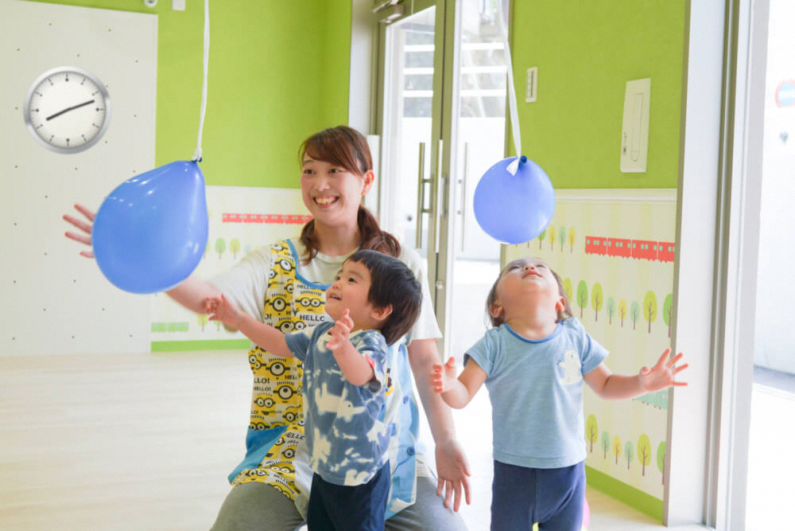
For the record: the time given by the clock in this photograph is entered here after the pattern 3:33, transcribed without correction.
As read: 8:12
